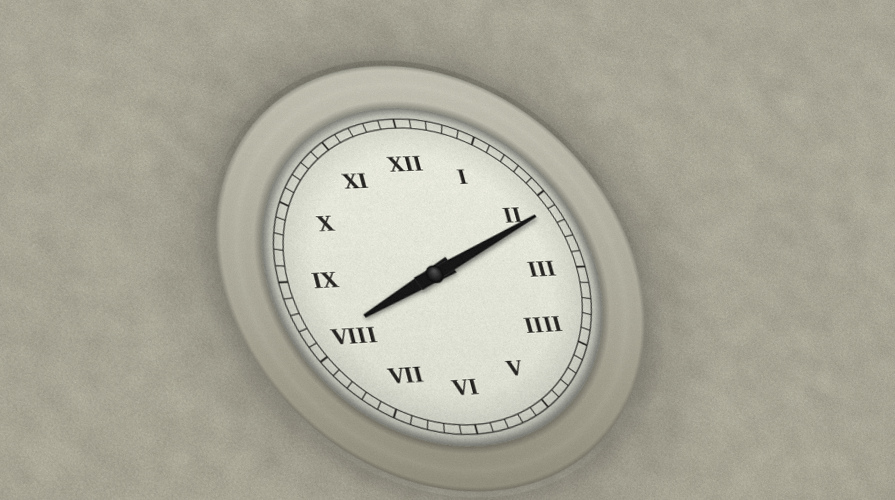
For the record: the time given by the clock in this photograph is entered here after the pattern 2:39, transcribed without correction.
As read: 8:11
